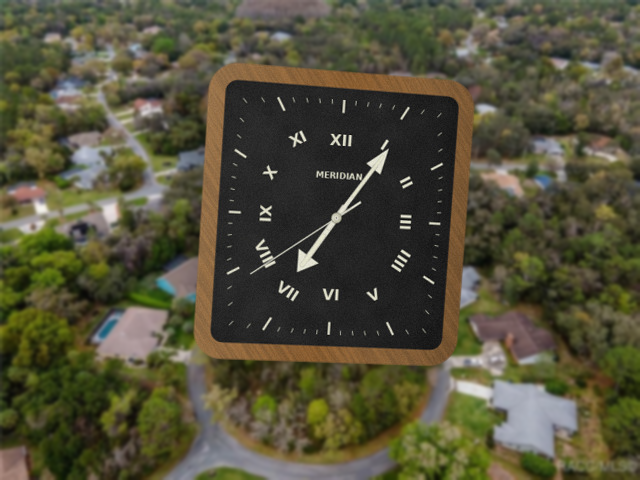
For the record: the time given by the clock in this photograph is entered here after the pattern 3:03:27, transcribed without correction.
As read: 7:05:39
